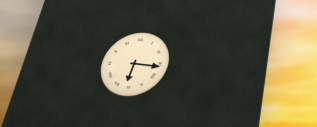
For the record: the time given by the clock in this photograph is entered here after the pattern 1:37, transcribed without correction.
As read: 6:16
